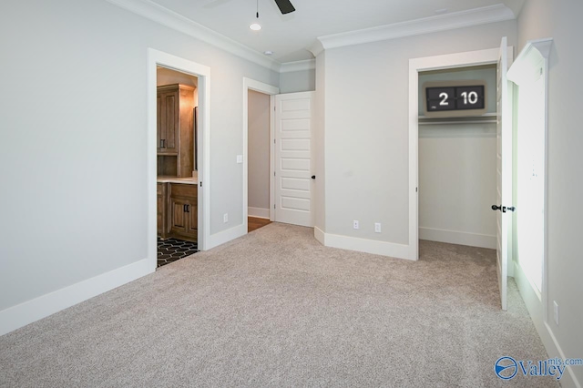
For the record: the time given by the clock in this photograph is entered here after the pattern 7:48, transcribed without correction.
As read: 2:10
